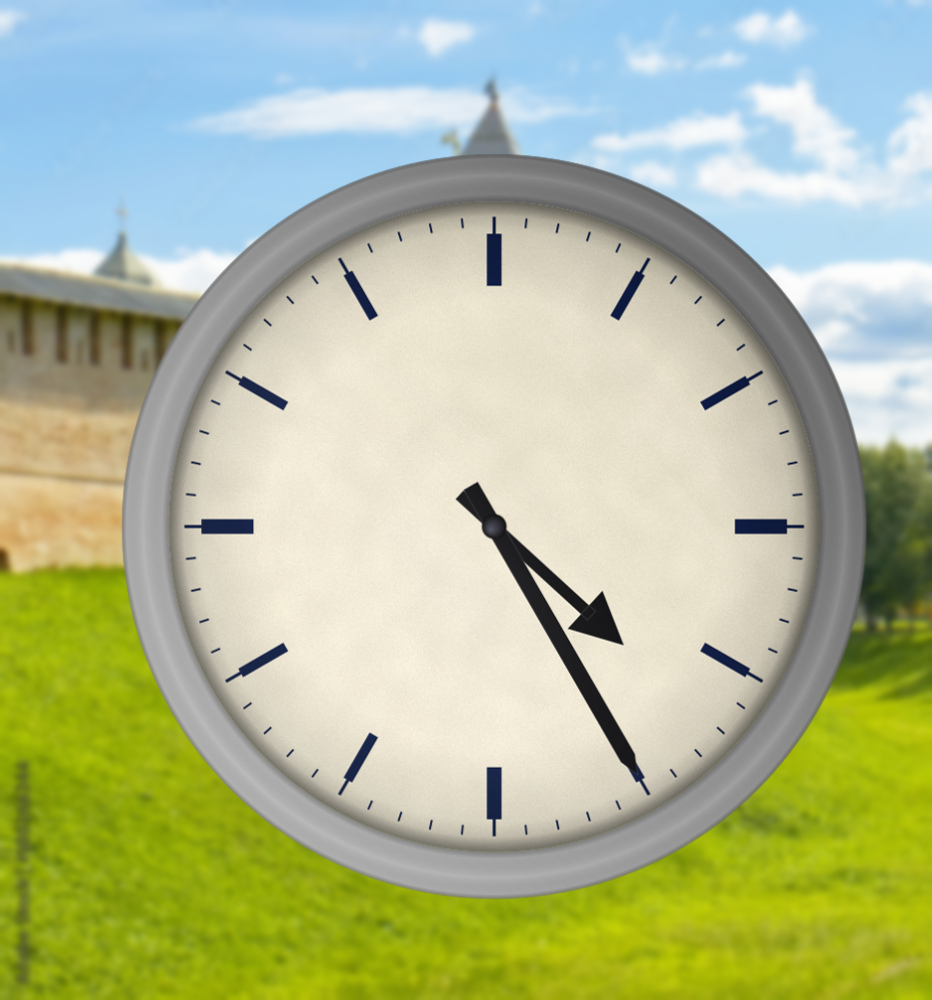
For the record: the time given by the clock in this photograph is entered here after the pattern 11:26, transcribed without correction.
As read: 4:25
